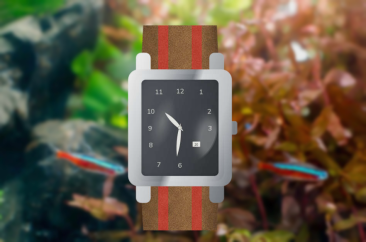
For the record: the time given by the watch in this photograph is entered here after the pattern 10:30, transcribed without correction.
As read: 10:31
